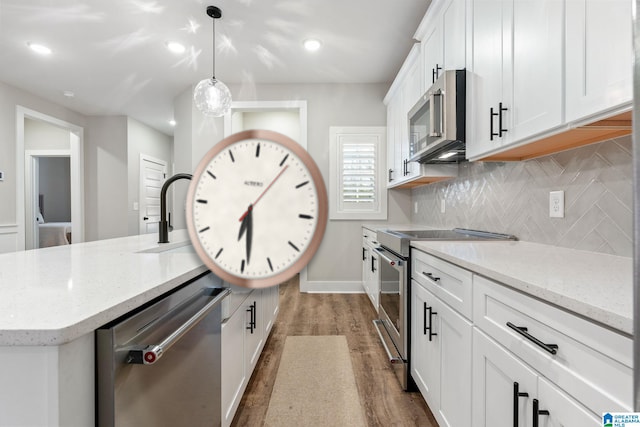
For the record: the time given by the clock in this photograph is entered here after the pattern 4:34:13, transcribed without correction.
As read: 6:29:06
